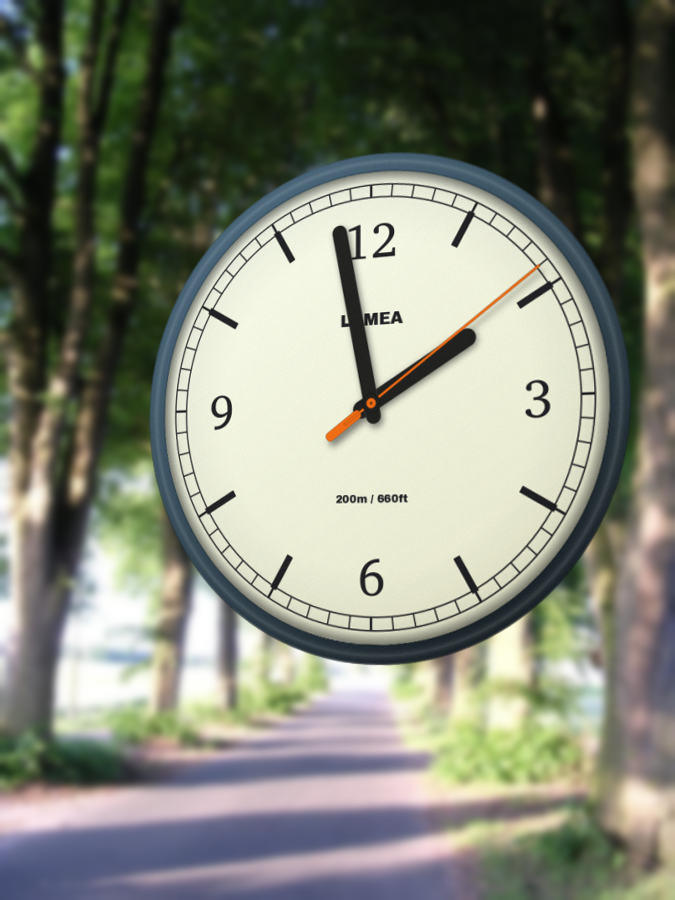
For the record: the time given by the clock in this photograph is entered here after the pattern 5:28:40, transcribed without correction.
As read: 1:58:09
